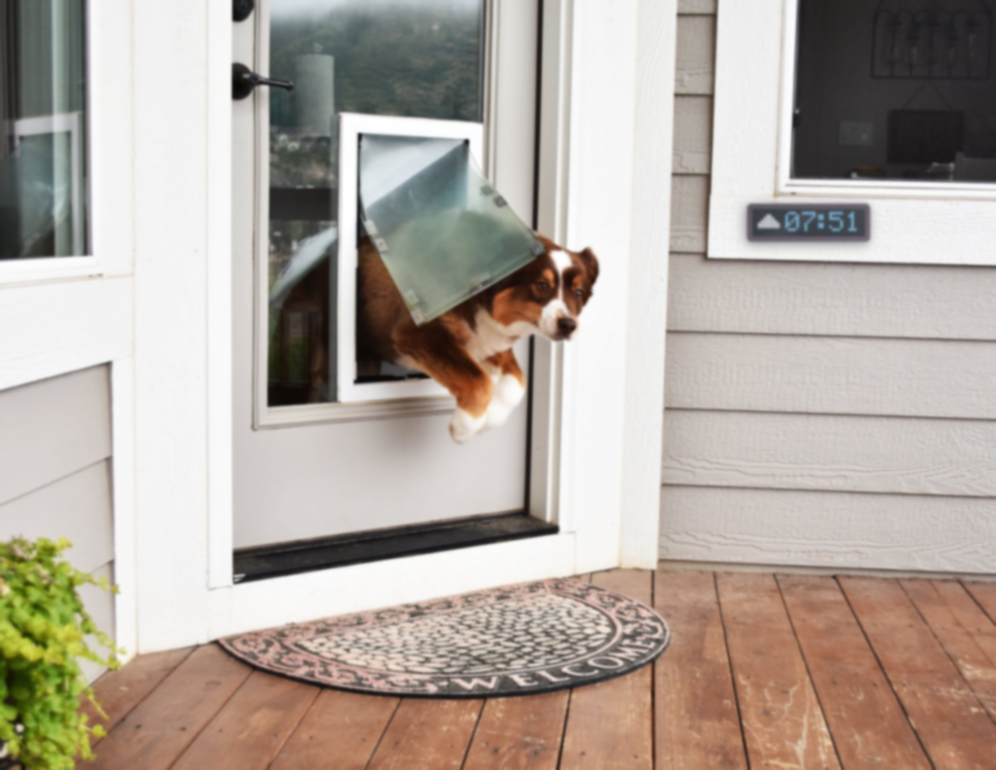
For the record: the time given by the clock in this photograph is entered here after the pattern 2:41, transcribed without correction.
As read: 7:51
